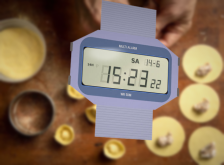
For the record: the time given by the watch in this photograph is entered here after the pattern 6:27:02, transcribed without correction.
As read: 15:23:22
